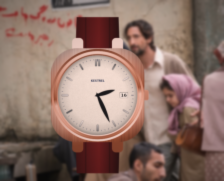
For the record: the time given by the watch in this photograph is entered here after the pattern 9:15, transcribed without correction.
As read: 2:26
